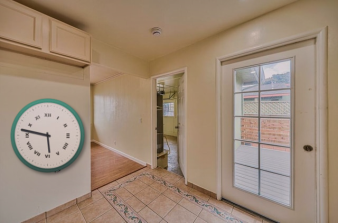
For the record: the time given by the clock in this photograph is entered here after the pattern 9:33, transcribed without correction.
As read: 5:47
